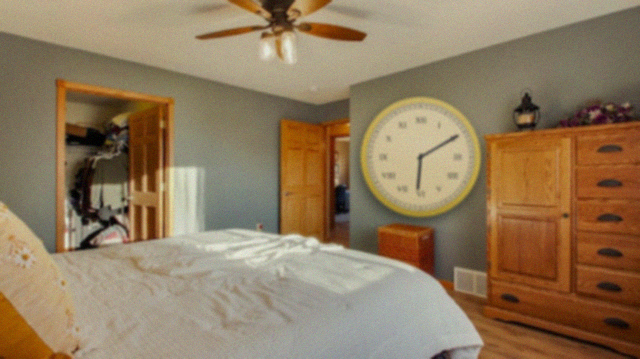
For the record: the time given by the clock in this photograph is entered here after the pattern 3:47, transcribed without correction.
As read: 6:10
